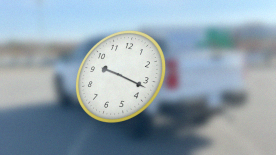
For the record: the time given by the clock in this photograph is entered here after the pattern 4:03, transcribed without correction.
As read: 9:17
